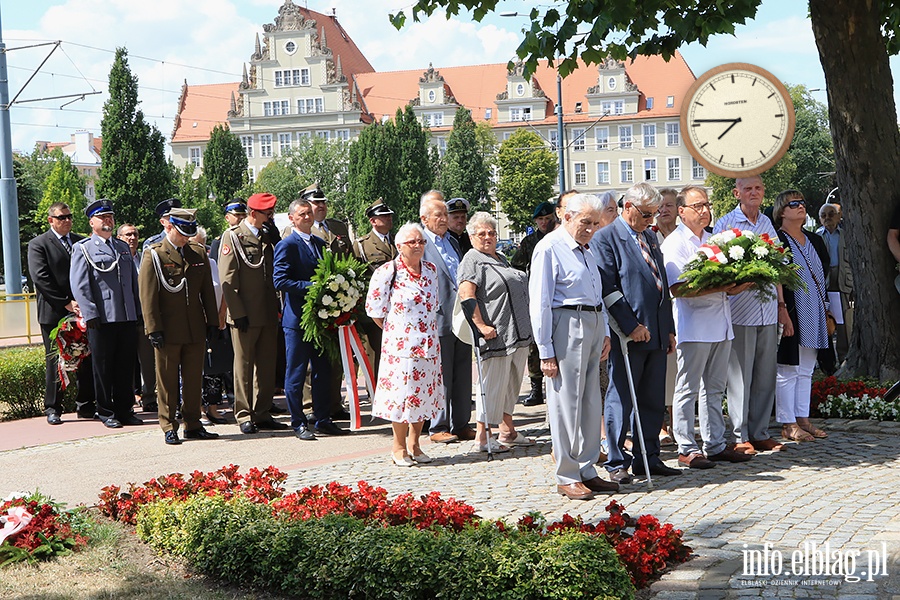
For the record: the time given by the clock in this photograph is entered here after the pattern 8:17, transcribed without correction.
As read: 7:46
